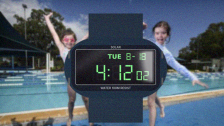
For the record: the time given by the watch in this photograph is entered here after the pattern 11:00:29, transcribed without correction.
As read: 4:12:02
